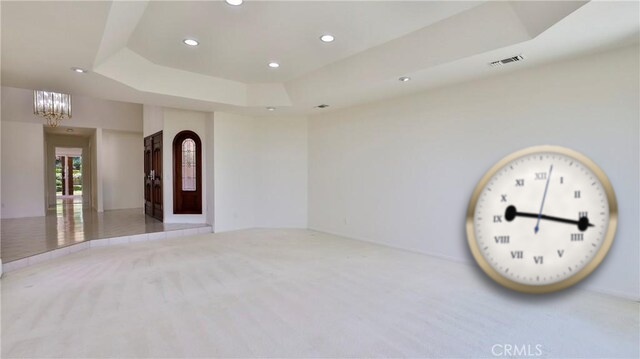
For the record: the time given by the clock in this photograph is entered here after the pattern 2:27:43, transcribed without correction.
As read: 9:17:02
